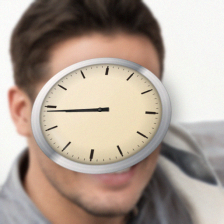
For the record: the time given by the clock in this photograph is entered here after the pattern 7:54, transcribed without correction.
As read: 8:44
